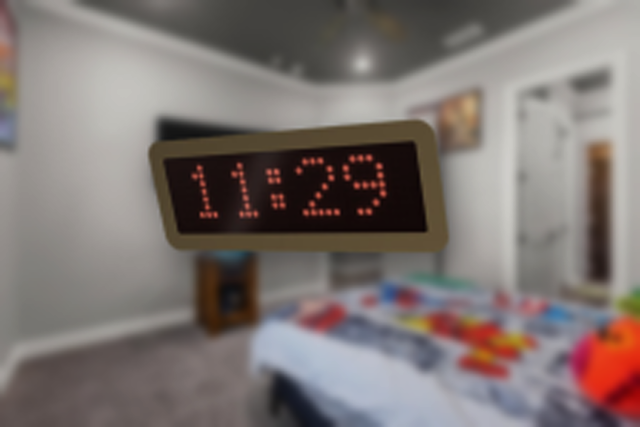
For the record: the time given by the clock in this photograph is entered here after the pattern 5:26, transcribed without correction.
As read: 11:29
